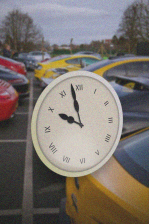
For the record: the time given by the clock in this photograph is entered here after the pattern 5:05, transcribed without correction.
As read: 9:58
